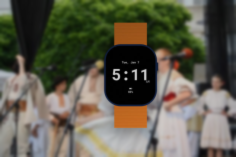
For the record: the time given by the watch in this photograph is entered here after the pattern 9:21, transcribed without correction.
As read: 5:11
